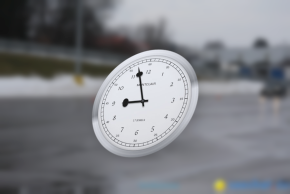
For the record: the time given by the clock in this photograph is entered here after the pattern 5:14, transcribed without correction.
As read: 8:57
